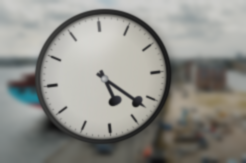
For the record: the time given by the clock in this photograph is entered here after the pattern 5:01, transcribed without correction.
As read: 5:22
